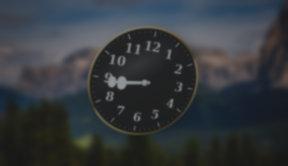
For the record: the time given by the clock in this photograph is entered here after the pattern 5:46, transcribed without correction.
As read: 8:44
